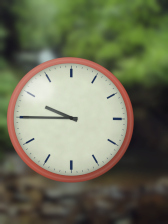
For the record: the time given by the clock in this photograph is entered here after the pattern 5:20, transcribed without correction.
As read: 9:45
